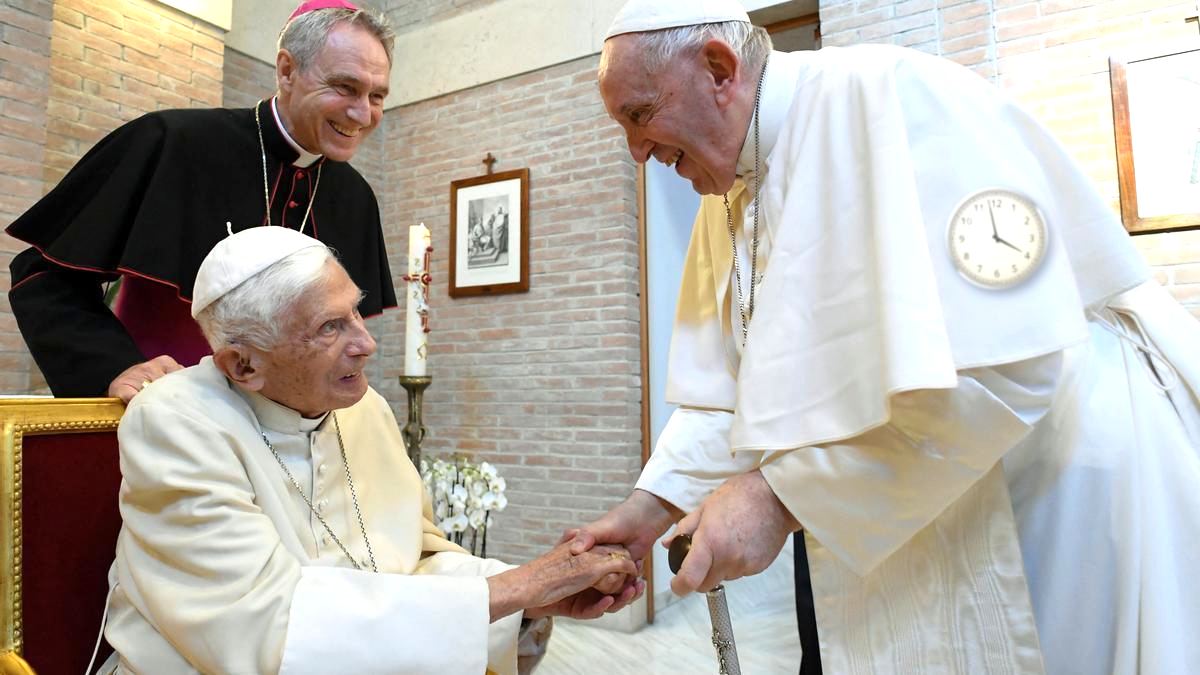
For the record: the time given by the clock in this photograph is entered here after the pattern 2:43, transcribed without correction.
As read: 3:58
